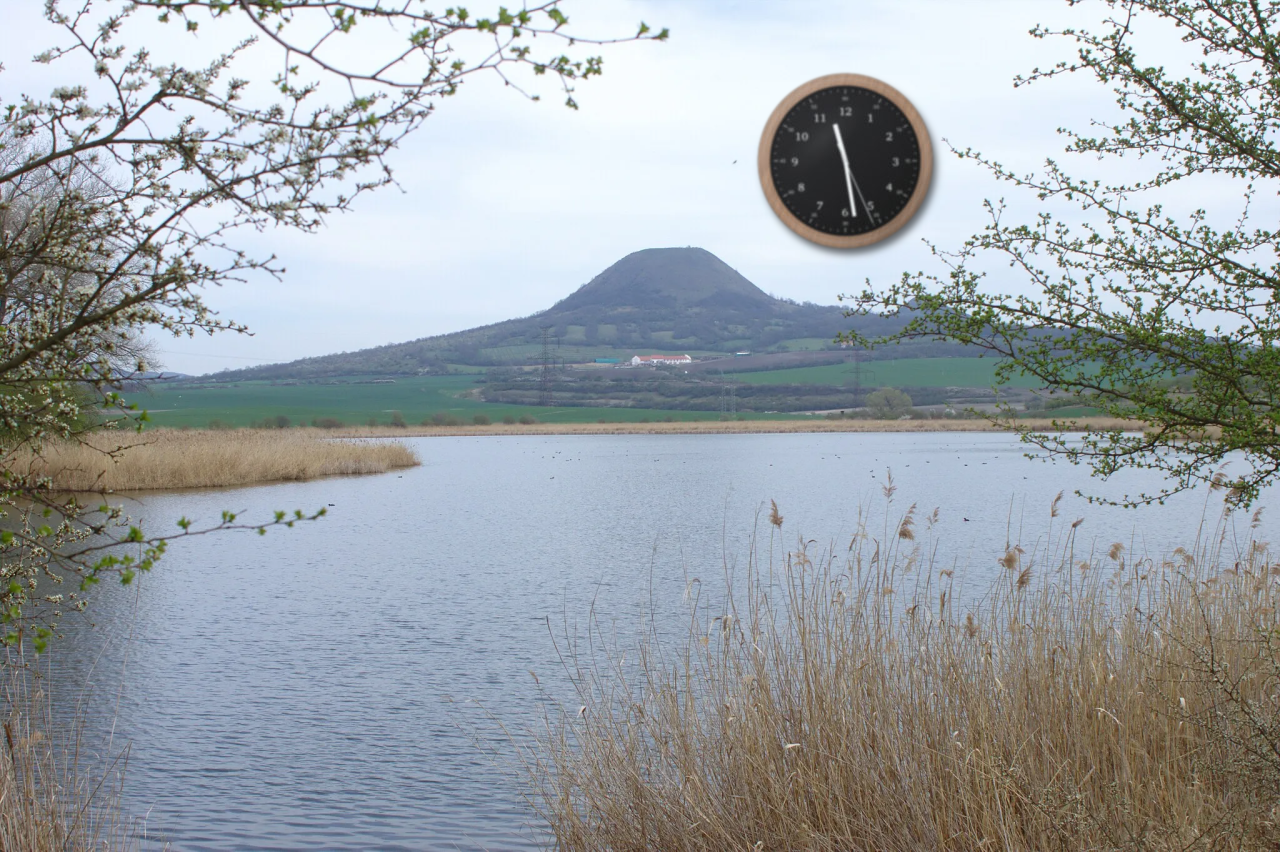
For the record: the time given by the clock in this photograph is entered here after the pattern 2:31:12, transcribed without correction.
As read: 11:28:26
